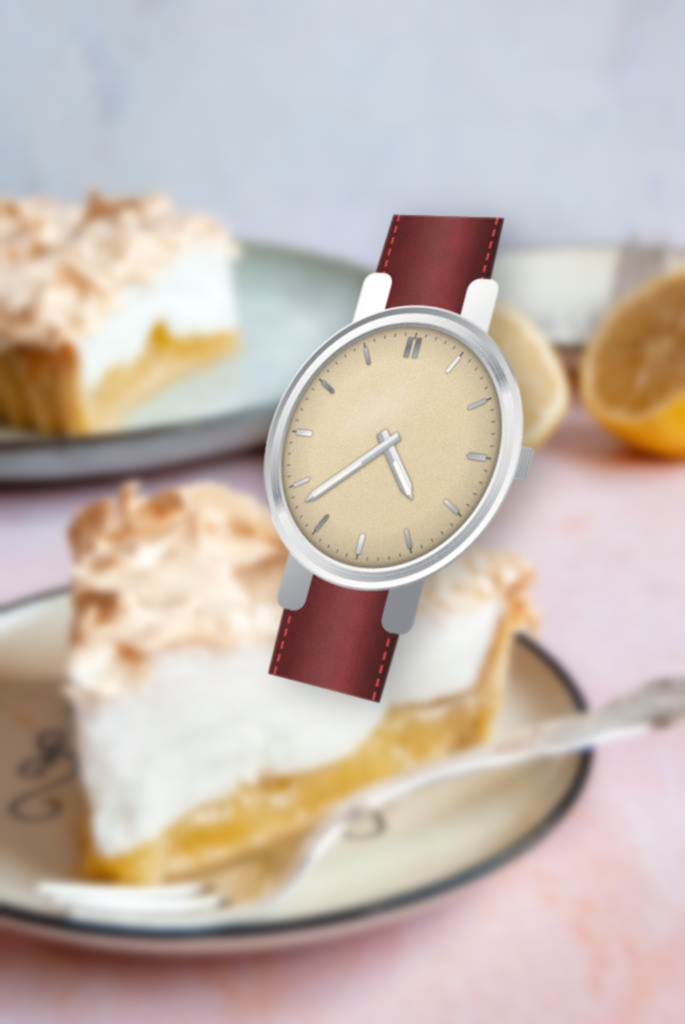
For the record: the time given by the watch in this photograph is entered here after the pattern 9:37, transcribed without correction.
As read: 4:38
